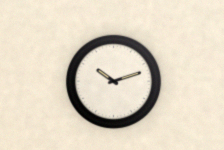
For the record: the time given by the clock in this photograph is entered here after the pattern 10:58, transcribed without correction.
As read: 10:12
